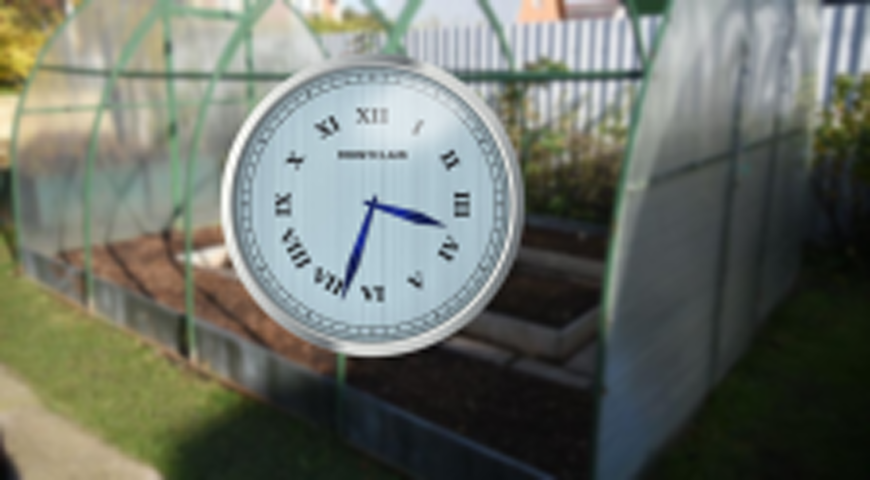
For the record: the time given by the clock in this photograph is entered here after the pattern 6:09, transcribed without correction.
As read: 3:33
